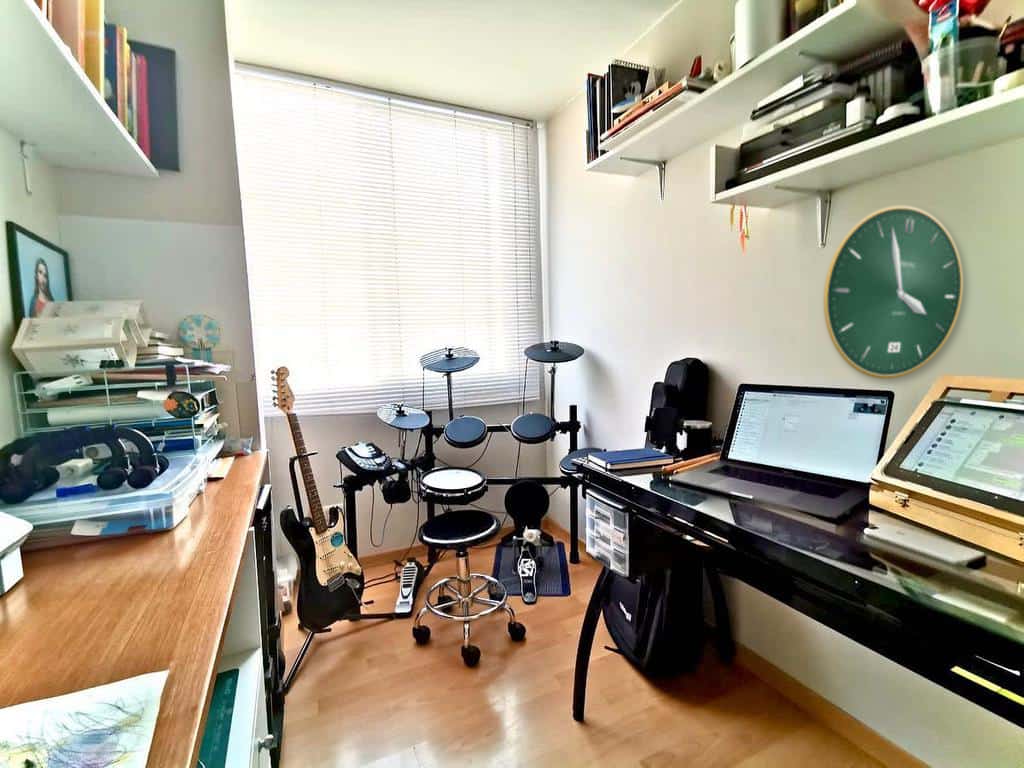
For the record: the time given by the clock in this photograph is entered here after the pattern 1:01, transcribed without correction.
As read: 3:57
